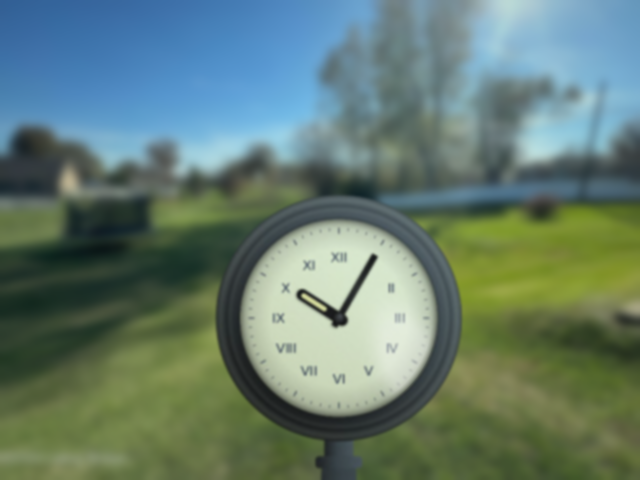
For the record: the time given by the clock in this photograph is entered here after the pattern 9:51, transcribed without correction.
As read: 10:05
